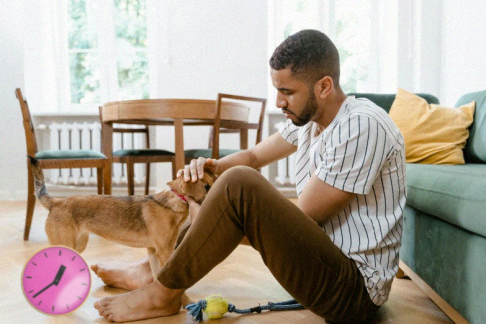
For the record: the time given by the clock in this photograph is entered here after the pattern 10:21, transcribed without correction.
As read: 12:38
